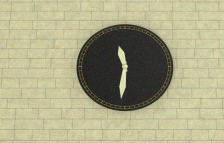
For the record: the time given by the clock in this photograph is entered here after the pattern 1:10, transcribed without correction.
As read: 11:31
